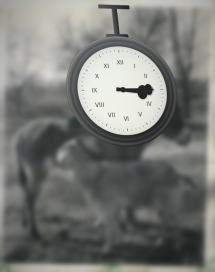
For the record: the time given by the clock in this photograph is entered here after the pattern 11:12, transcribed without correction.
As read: 3:15
